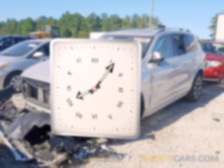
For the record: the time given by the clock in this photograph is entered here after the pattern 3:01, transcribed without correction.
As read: 8:06
